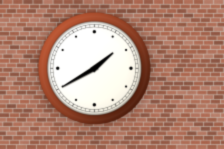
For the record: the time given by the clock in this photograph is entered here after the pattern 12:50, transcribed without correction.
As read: 1:40
